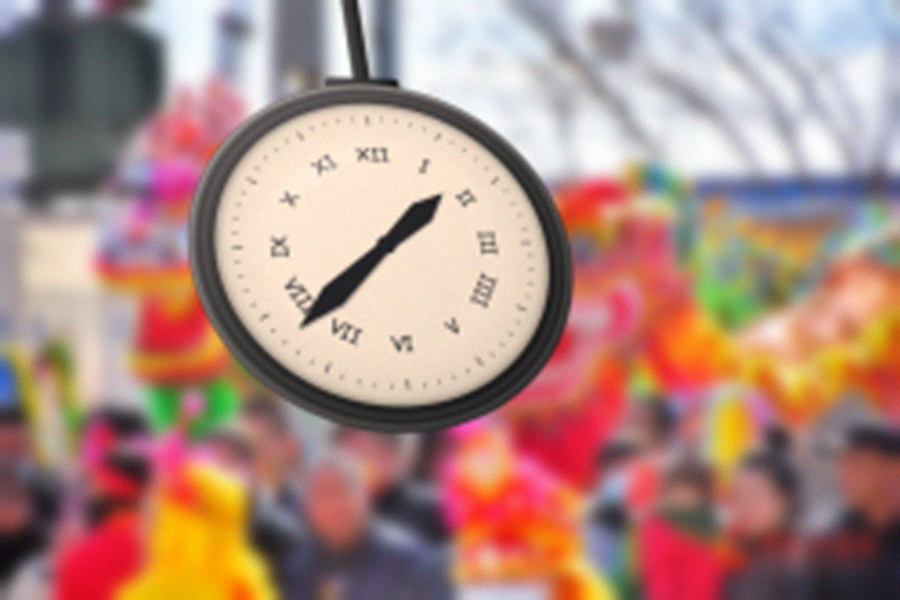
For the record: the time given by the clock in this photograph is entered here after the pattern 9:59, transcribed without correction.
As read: 1:38
